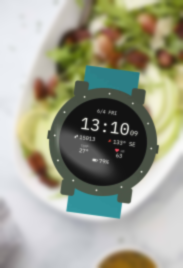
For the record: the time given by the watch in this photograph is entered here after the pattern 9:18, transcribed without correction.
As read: 13:10
